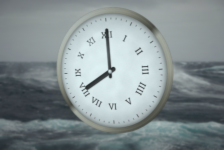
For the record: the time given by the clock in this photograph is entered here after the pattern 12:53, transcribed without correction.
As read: 8:00
